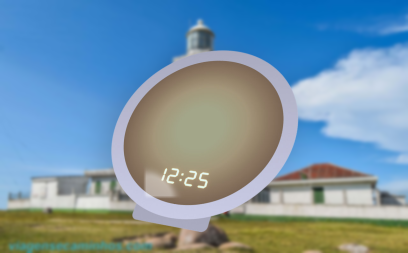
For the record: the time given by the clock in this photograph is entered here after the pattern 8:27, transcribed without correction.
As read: 12:25
